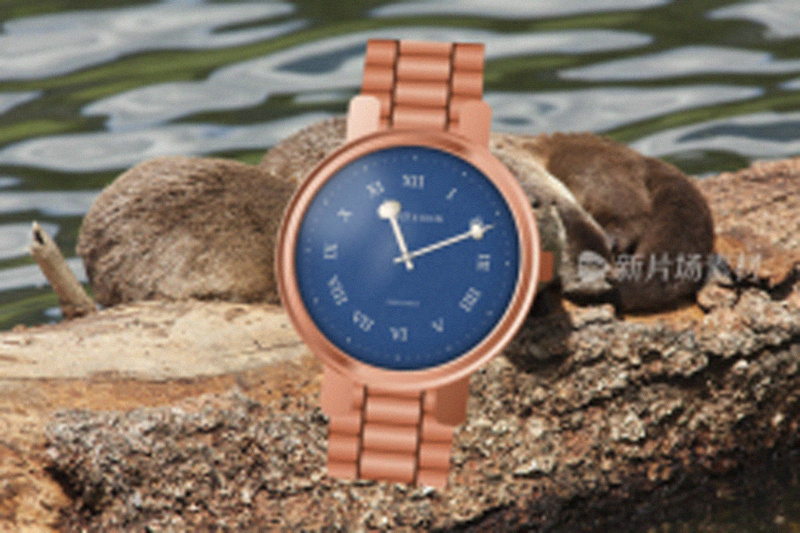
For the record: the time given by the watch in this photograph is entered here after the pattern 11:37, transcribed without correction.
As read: 11:11
